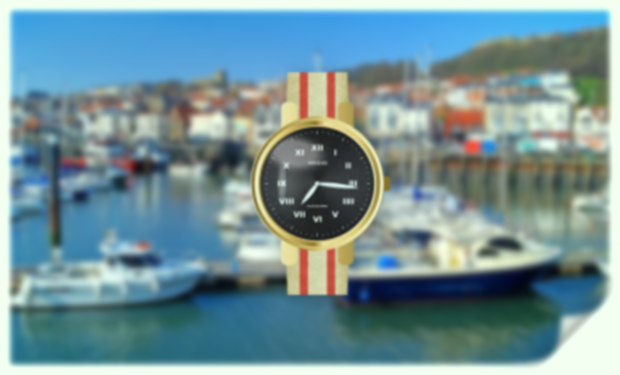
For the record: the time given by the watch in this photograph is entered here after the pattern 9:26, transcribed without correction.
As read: 7:16
